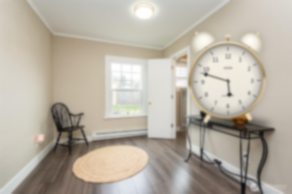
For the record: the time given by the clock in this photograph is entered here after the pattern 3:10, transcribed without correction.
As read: 5:48
